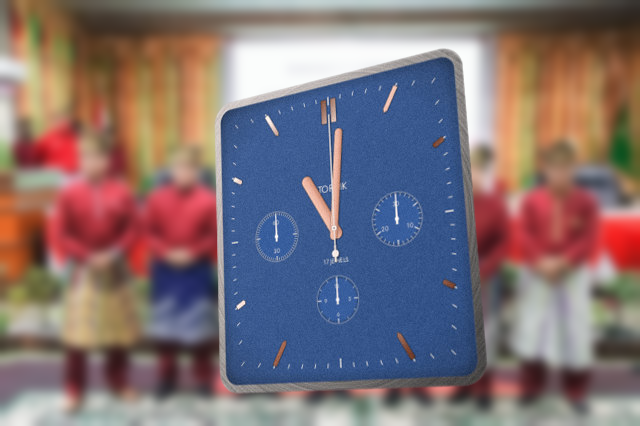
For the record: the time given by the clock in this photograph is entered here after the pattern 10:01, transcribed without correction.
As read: 11:01
